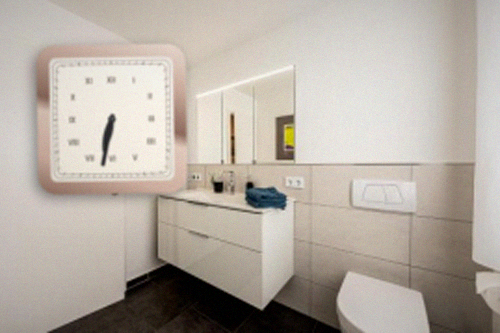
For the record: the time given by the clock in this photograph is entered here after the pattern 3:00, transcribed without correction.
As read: 6:32
